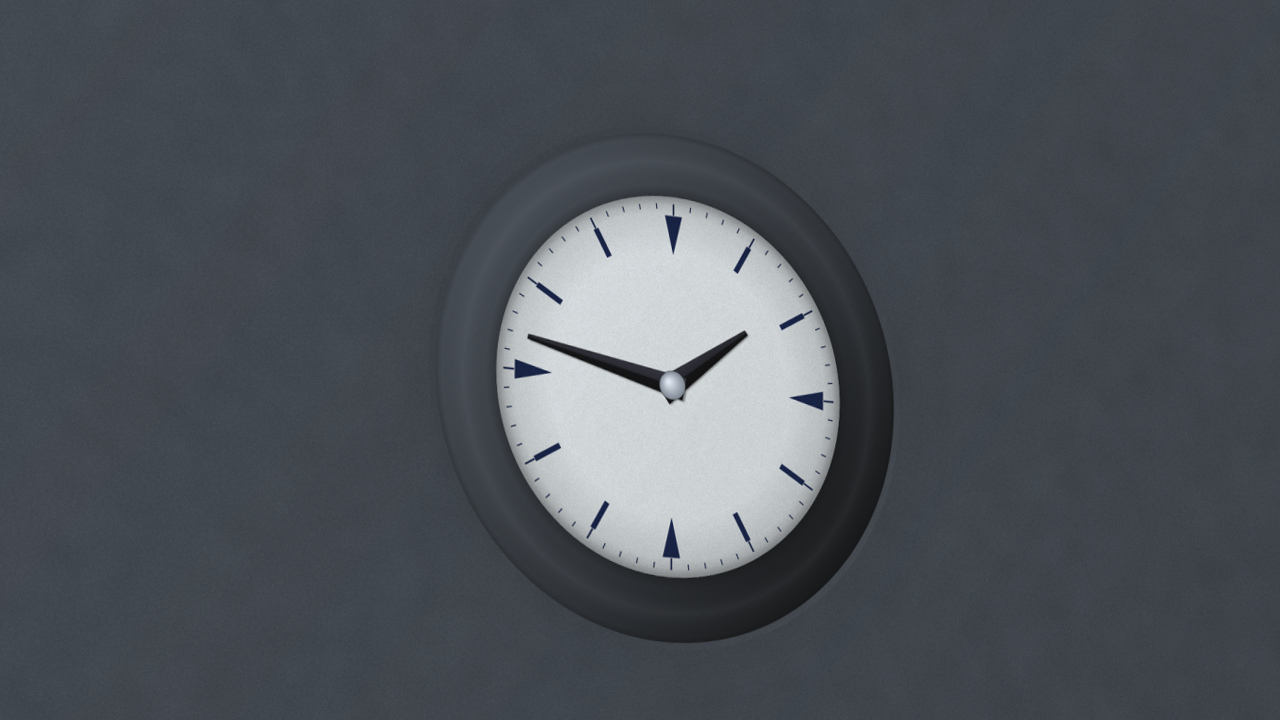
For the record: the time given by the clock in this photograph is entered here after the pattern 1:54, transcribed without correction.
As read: 1:47
